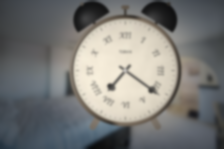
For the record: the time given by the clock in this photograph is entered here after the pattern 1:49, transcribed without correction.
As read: 7:21
